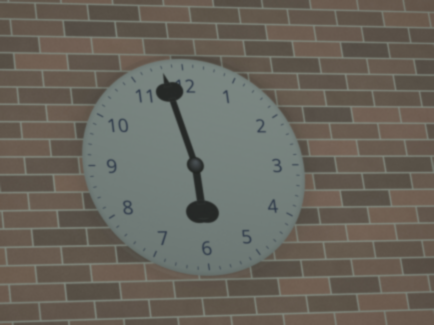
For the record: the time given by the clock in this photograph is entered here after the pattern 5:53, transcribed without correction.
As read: 5:58
